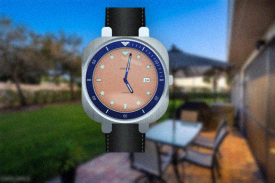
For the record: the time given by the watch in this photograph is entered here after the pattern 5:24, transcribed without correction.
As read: 5:02
